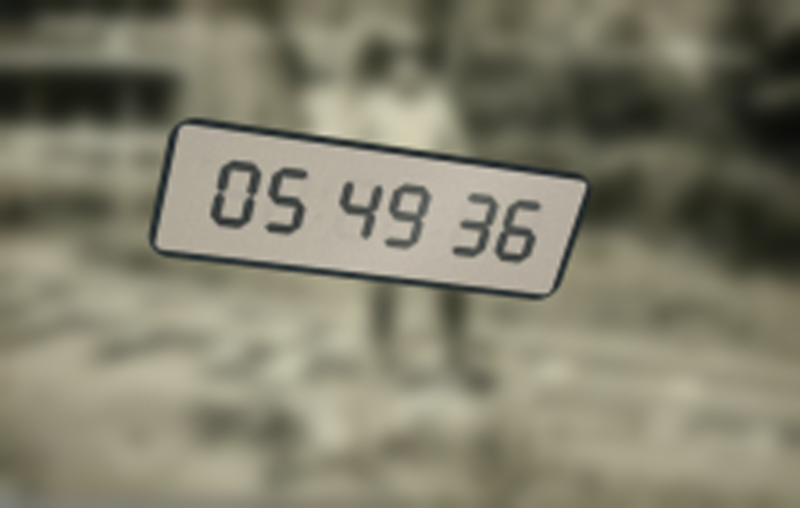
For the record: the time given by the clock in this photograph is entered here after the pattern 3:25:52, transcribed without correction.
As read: 5:49:36
